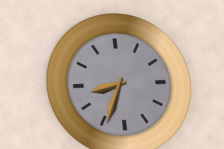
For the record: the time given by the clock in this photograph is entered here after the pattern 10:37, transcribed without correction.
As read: 8:34
